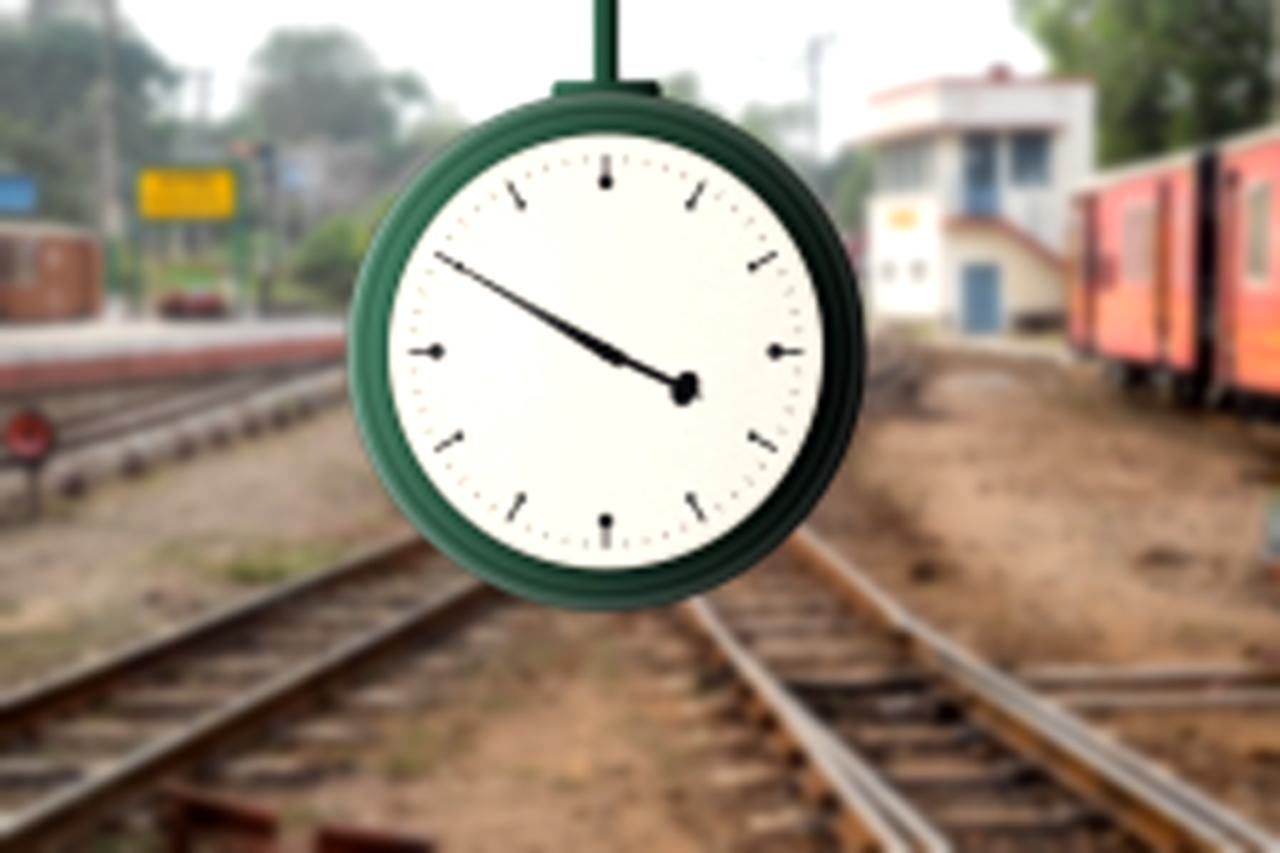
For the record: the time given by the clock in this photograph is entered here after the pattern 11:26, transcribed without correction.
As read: 3:50
